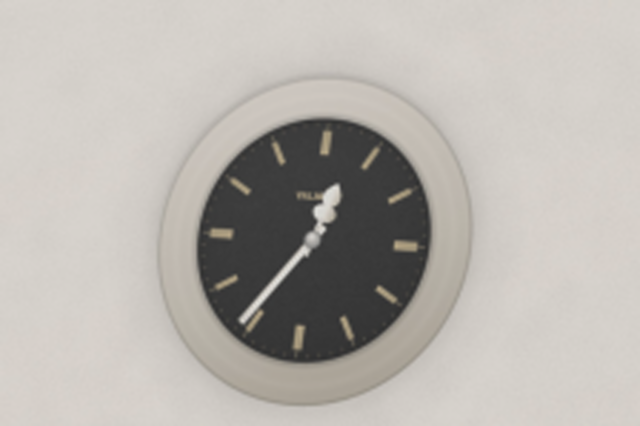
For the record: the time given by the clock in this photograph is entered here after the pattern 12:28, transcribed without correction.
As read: 12:36
